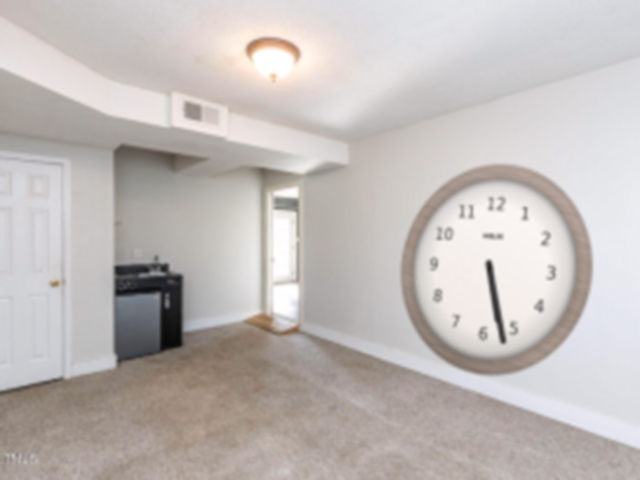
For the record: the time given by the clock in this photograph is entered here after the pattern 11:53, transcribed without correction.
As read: 5:27
